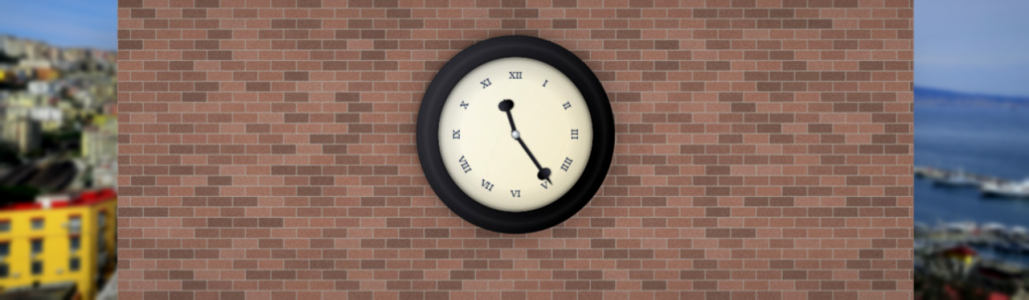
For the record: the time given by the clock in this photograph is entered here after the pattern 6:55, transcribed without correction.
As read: 11:24
